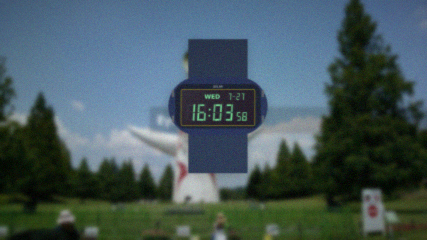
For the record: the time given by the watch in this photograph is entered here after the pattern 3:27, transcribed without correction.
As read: 16:03
